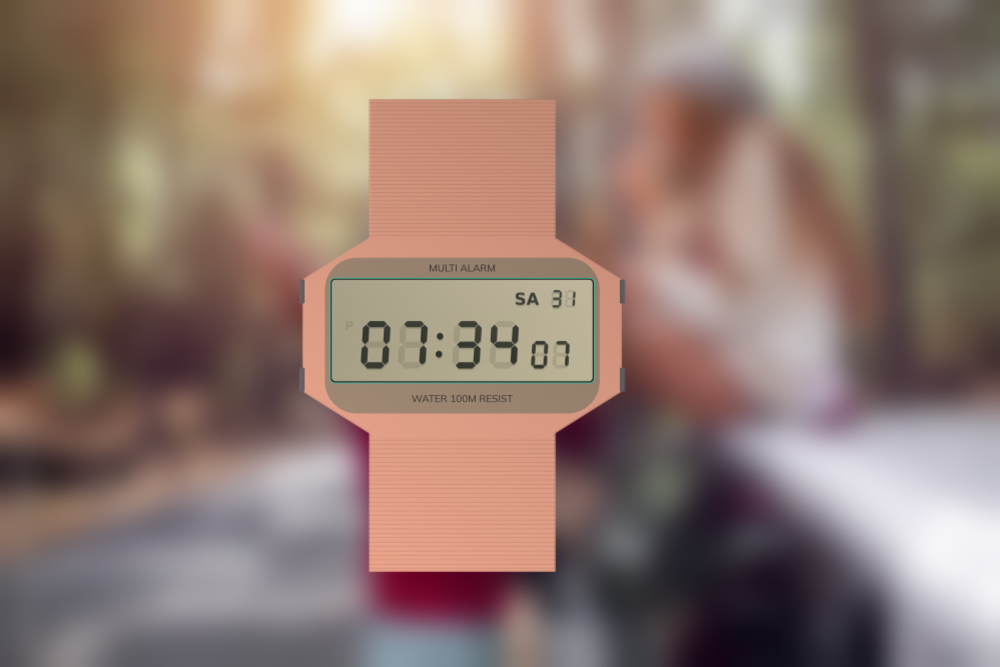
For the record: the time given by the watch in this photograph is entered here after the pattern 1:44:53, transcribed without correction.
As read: 7:34:07
